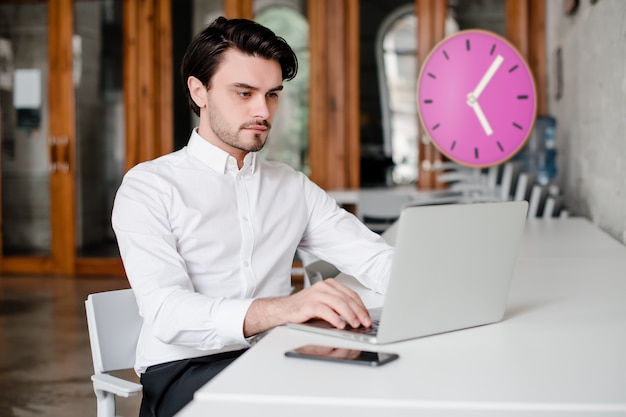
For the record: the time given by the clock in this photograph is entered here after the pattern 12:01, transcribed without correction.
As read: 5:07
